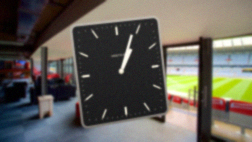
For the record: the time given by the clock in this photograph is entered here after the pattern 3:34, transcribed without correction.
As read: 1:04
